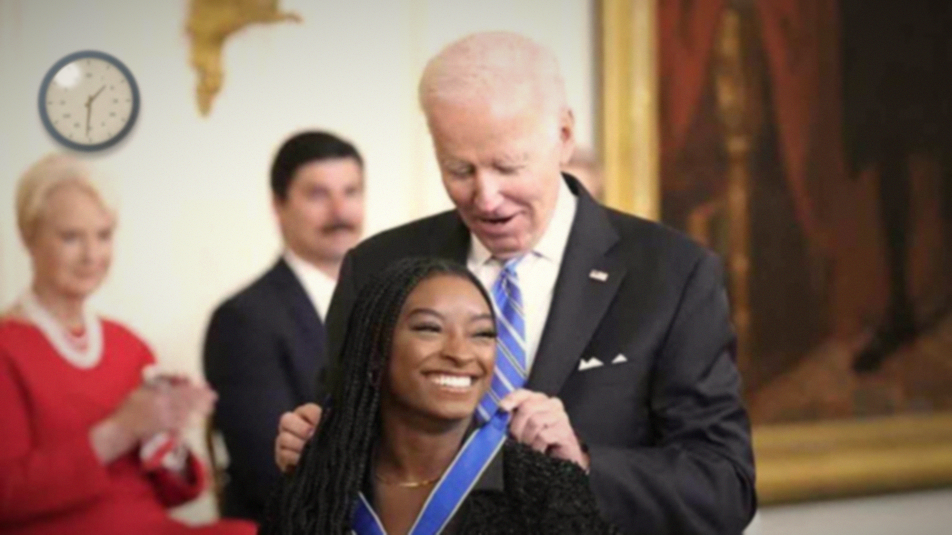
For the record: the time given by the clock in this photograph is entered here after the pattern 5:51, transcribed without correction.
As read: 1:31
